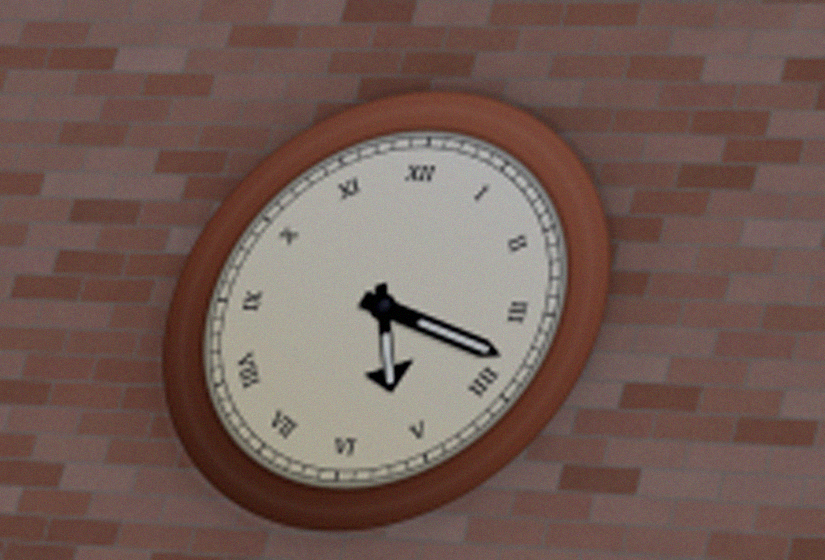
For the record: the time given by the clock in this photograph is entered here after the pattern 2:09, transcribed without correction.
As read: 5:18
